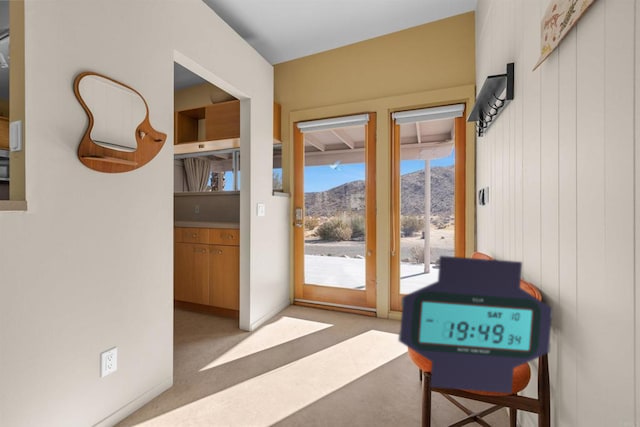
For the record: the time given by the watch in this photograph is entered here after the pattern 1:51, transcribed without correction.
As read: 19:49
